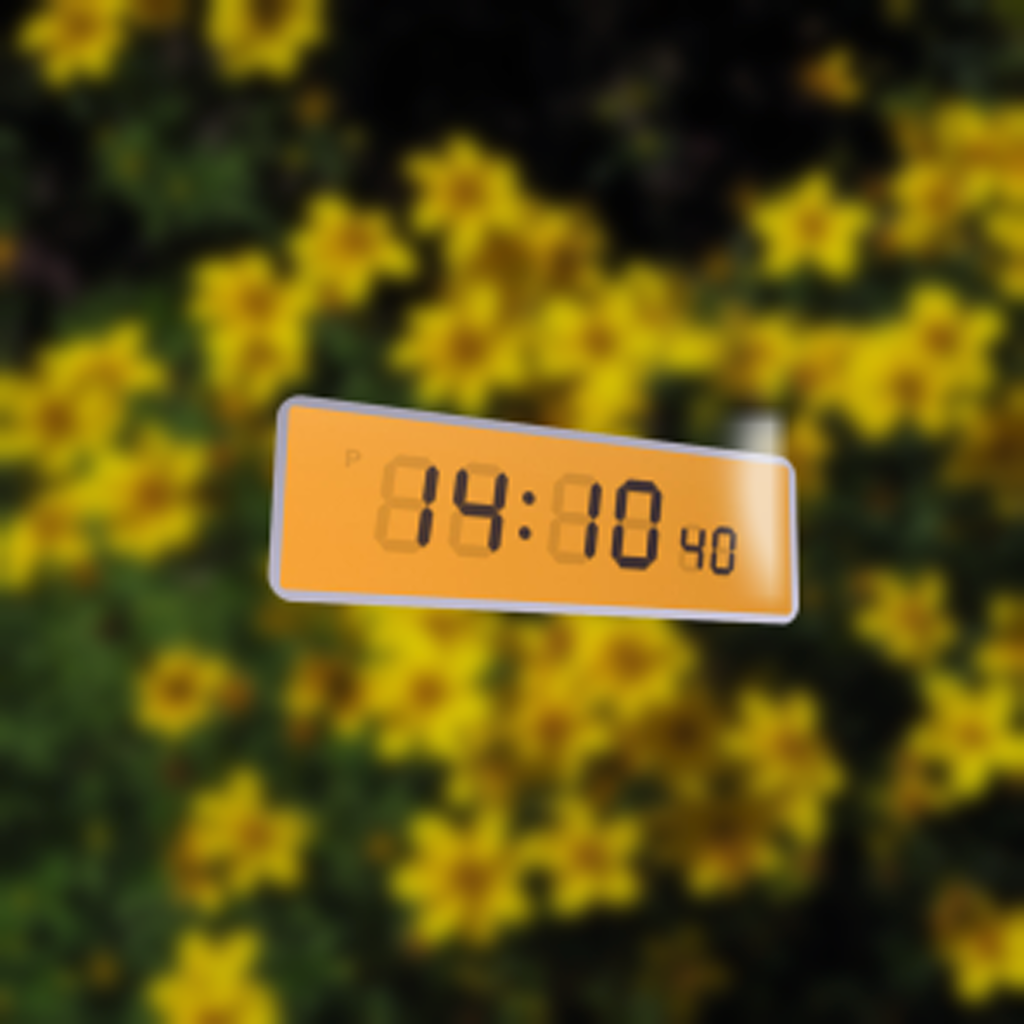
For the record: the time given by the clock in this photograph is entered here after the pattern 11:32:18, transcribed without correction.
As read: 14:10:40
